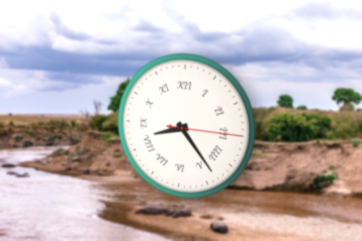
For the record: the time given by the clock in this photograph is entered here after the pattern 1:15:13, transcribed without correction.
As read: 8:23:15
